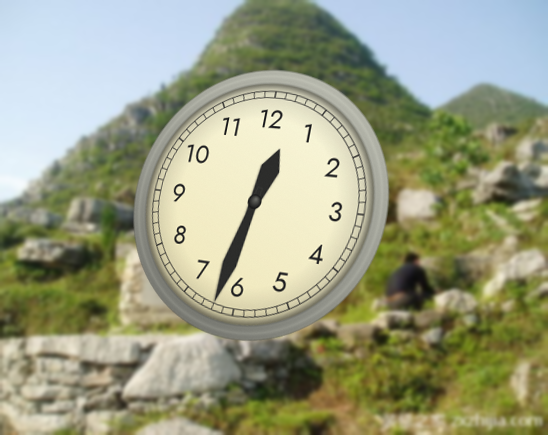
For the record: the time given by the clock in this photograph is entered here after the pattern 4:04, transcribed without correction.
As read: 12:32
